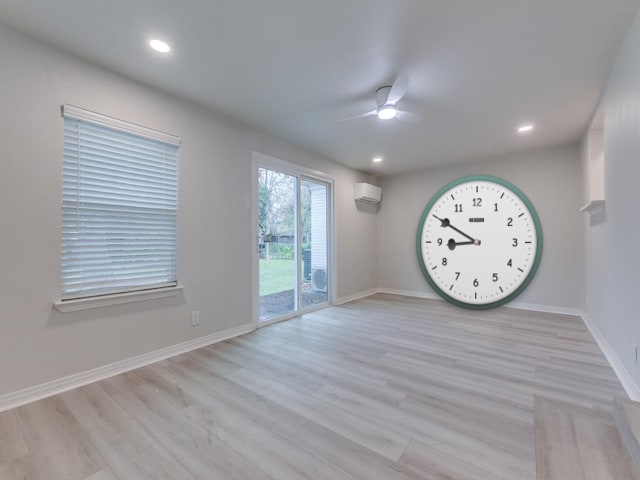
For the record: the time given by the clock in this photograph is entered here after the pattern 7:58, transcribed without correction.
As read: 8:50
